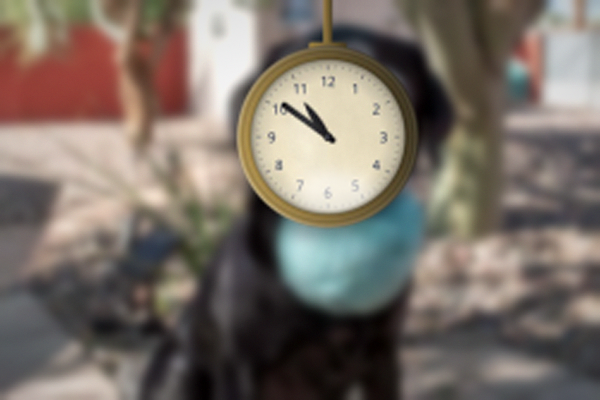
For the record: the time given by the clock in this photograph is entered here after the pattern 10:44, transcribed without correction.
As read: 10:51
